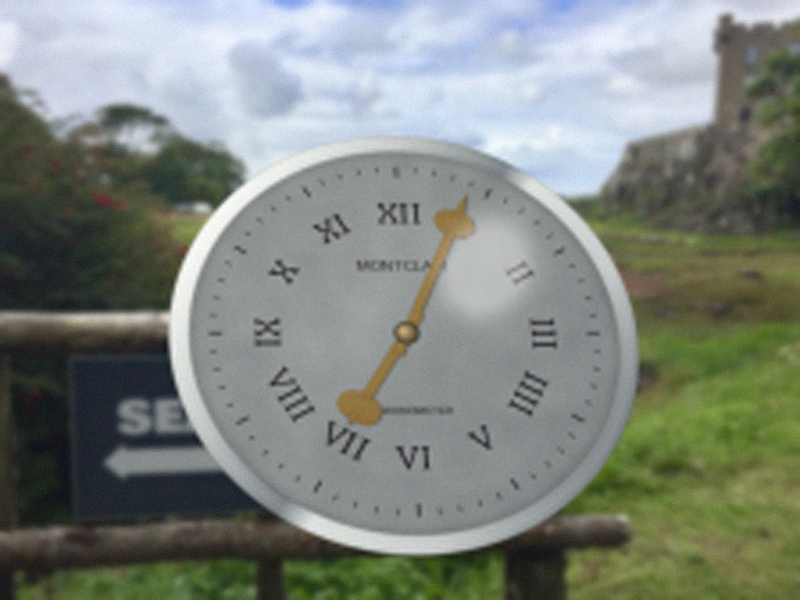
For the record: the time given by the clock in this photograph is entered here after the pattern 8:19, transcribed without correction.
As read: 7:04
